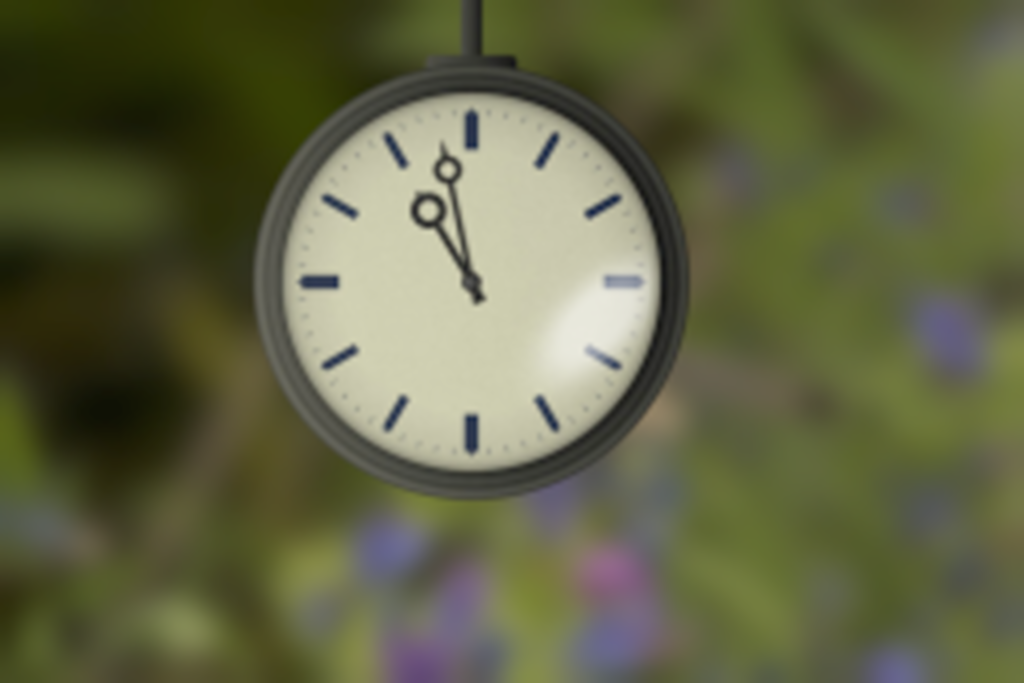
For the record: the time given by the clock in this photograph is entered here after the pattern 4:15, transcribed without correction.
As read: 10:58
